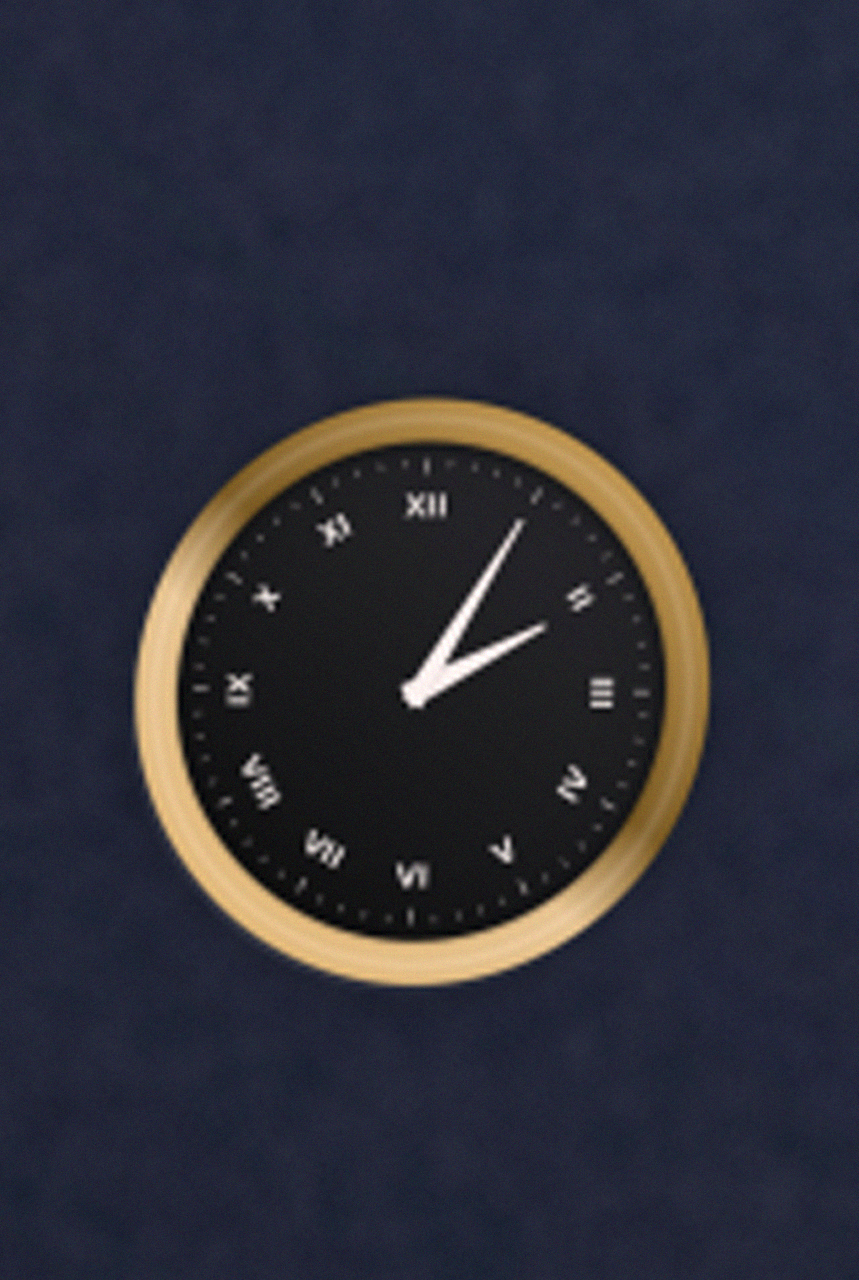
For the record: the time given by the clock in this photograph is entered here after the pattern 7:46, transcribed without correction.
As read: 2:05
